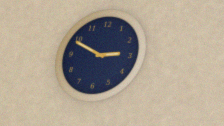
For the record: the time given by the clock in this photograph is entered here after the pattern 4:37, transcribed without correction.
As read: 2:49
